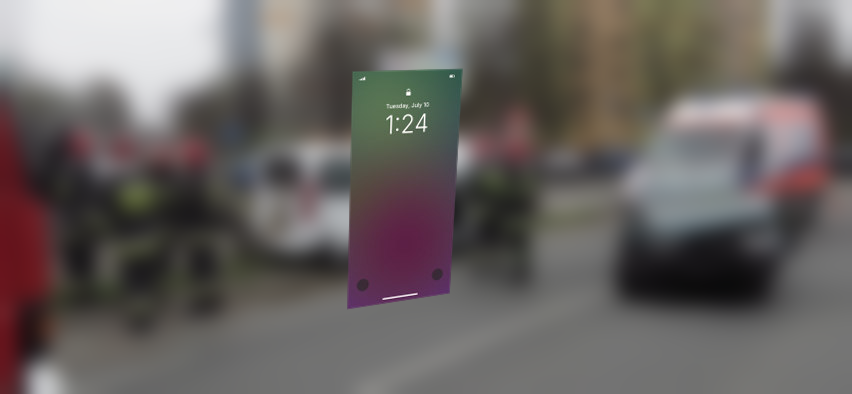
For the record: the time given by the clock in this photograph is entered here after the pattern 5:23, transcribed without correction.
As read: 1:24
